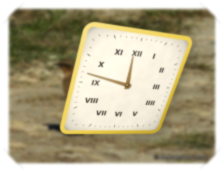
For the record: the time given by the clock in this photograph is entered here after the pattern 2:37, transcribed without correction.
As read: 11:47
